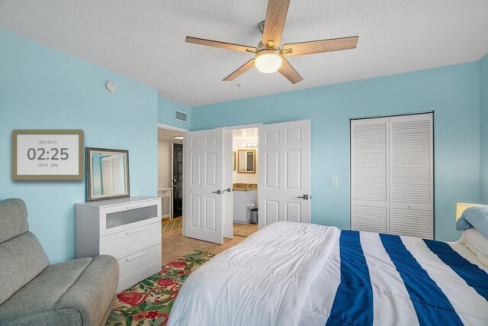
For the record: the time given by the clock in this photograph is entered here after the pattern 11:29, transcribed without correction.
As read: 2:25
